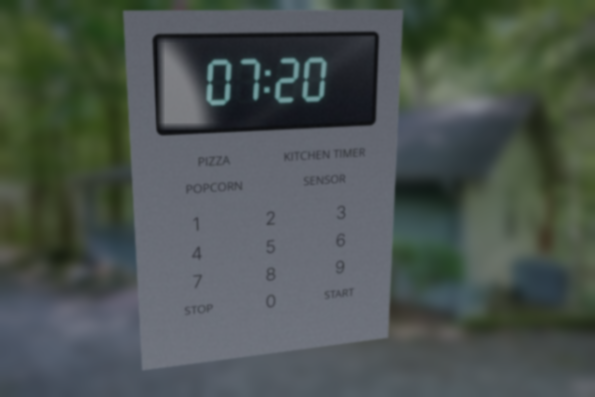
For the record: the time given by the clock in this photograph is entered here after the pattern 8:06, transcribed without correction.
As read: 7:20
